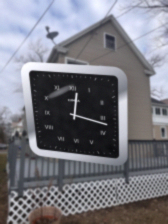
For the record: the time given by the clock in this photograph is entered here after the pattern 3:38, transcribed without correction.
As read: 12:17
